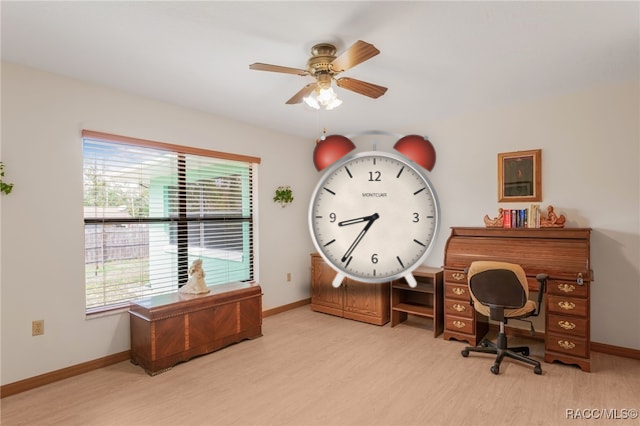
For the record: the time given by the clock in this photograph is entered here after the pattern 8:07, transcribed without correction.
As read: 8:36
